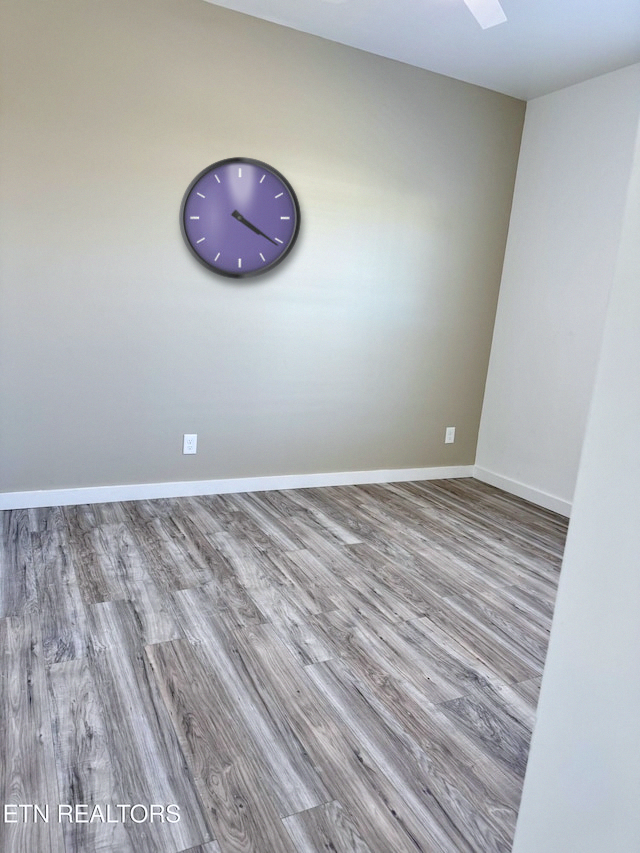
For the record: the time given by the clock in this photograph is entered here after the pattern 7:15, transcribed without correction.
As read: 4:21
